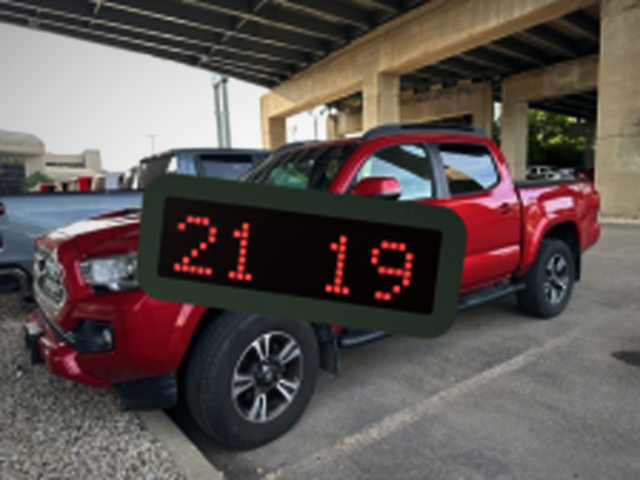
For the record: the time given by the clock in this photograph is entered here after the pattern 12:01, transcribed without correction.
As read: 21:19
